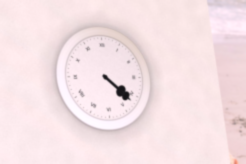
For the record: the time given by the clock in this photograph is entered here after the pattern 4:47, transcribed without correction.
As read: 4:22
